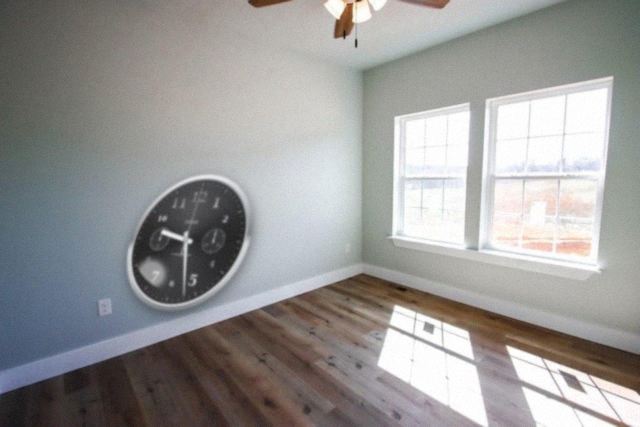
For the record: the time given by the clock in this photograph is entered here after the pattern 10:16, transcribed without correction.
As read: 9:27
